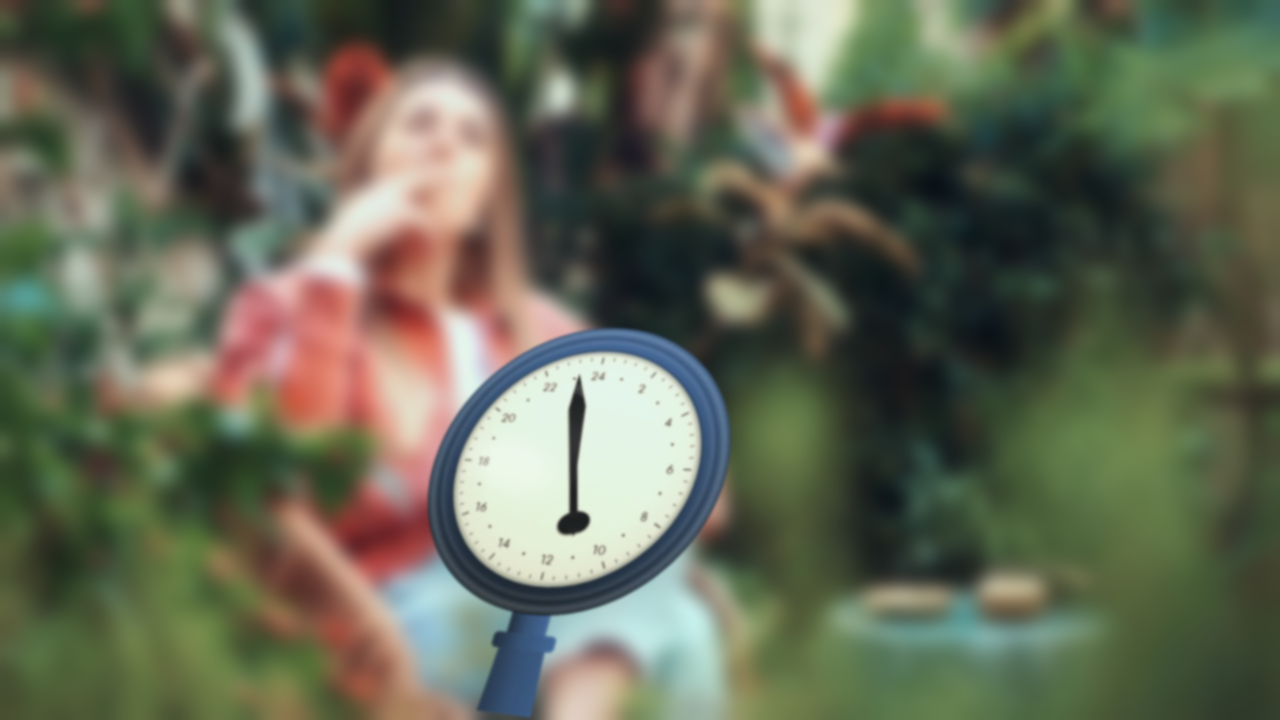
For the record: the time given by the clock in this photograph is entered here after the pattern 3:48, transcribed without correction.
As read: 10:58
